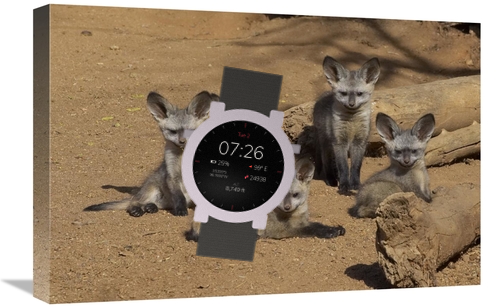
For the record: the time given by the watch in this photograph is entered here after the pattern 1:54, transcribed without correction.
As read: 7:26
